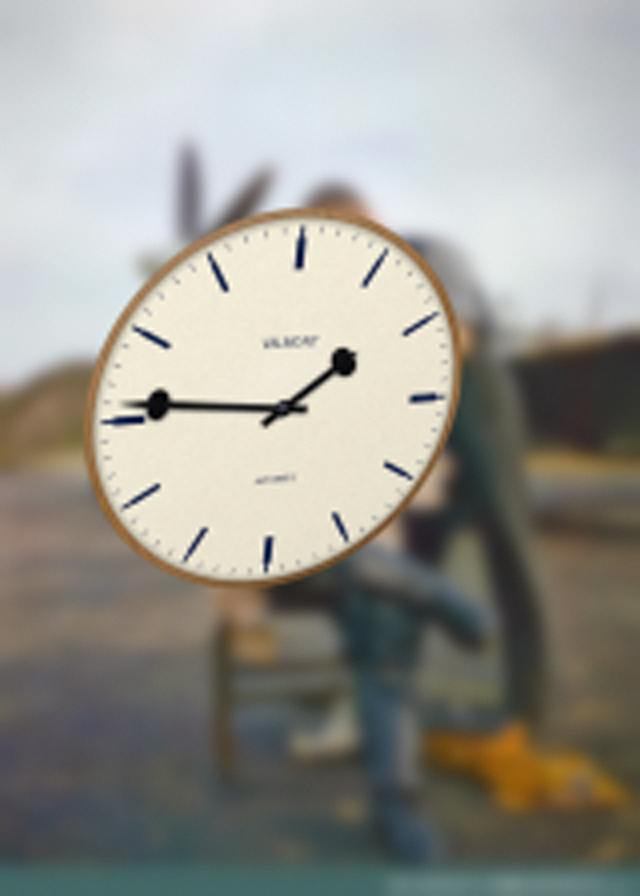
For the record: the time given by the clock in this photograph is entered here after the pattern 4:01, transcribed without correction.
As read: 1:46
